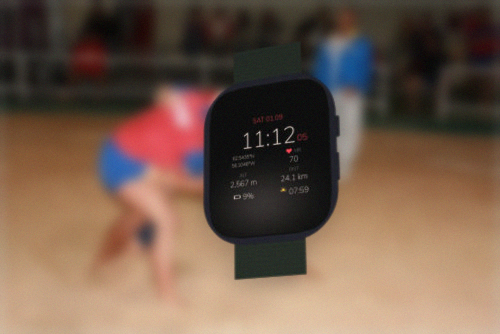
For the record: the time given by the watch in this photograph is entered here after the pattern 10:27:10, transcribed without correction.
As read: 11:12:05
